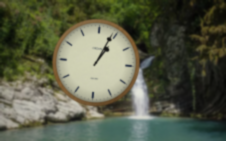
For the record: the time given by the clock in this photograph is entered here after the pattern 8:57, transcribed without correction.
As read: 1:04
